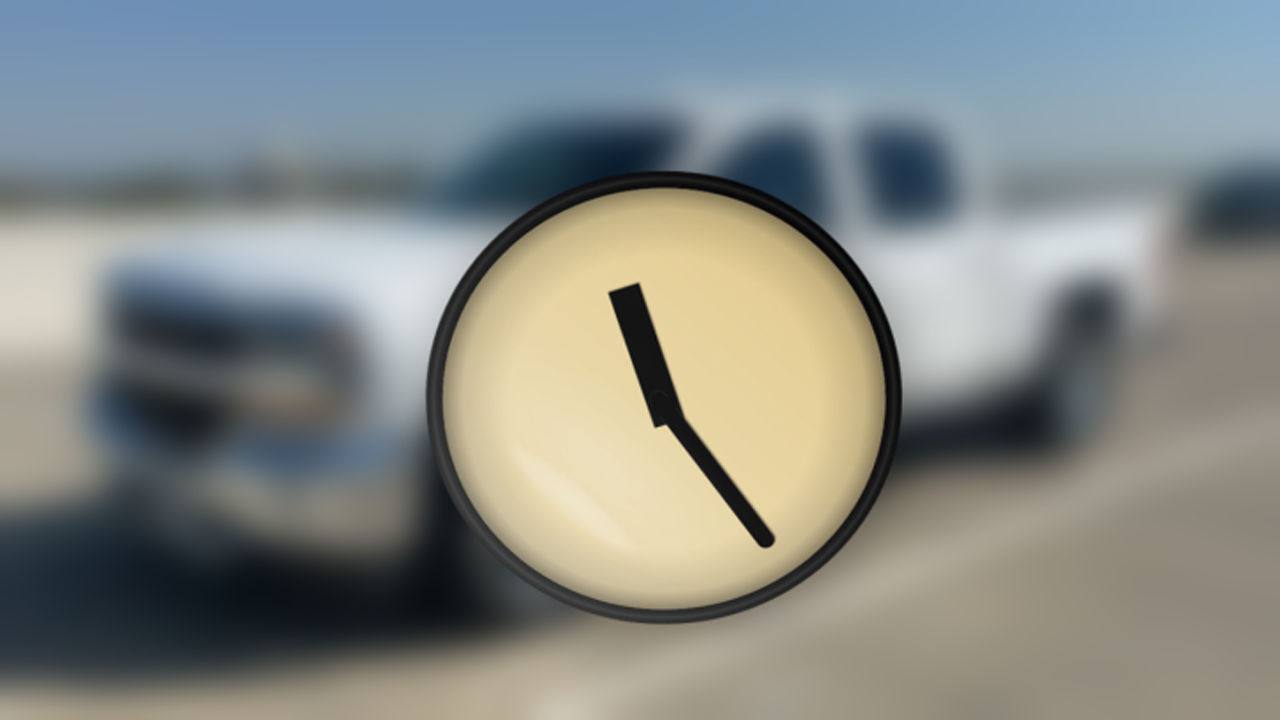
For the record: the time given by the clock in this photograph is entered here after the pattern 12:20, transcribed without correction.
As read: 11:24
